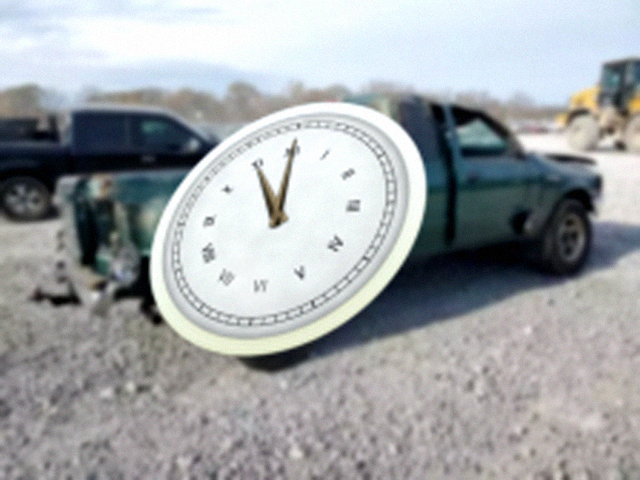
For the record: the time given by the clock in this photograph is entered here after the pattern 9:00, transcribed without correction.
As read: 11:00
